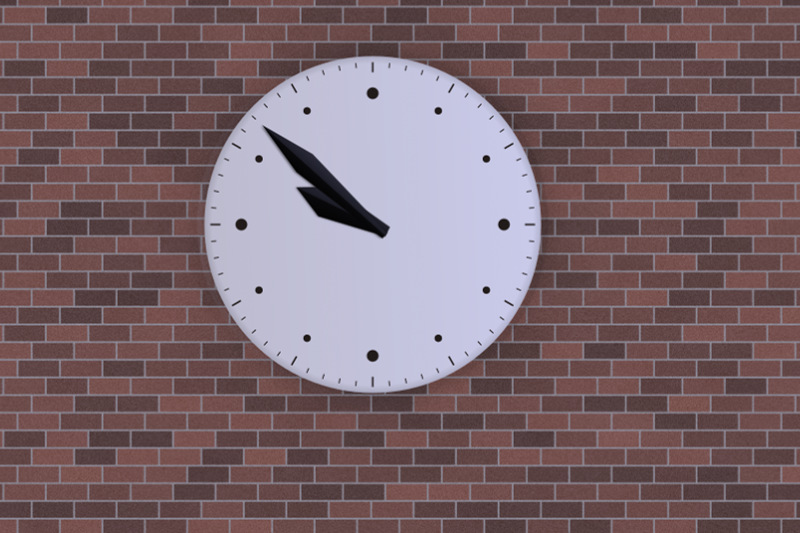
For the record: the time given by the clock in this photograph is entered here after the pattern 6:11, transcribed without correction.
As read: 9:52
